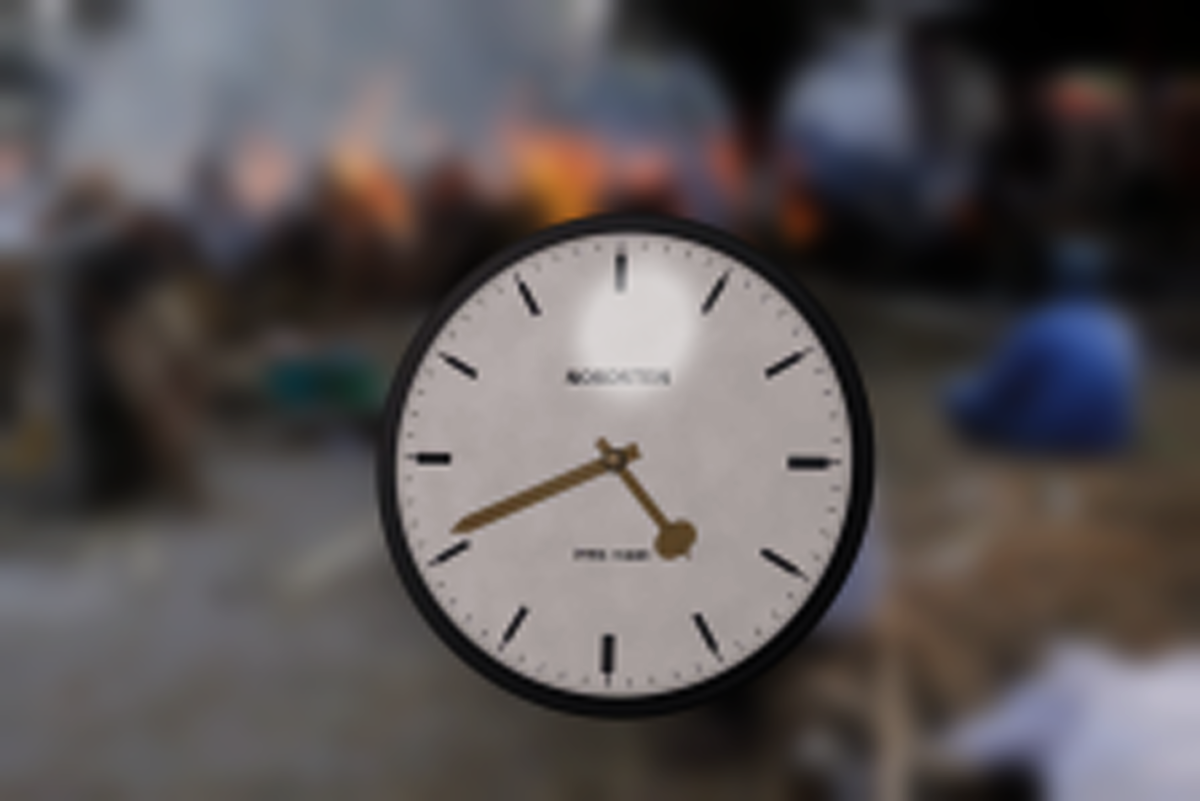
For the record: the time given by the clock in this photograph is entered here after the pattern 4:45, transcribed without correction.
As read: 4:41
